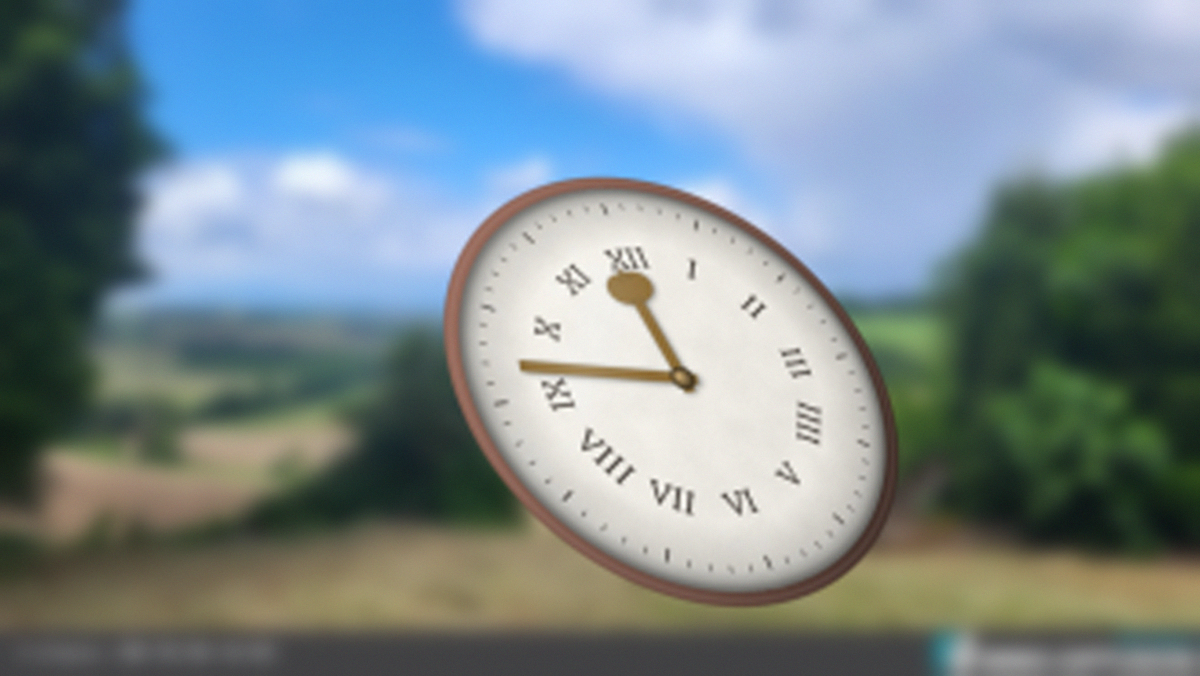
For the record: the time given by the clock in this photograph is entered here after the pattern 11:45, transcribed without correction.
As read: 11:47
